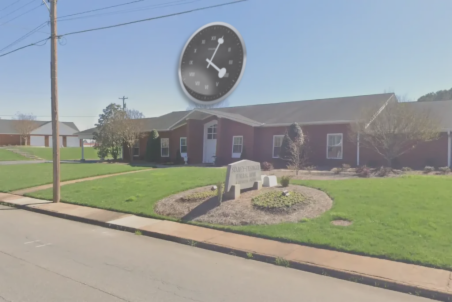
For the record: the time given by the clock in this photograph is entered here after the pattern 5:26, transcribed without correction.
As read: 4:04
